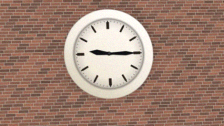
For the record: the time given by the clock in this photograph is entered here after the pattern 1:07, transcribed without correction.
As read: 9:15
